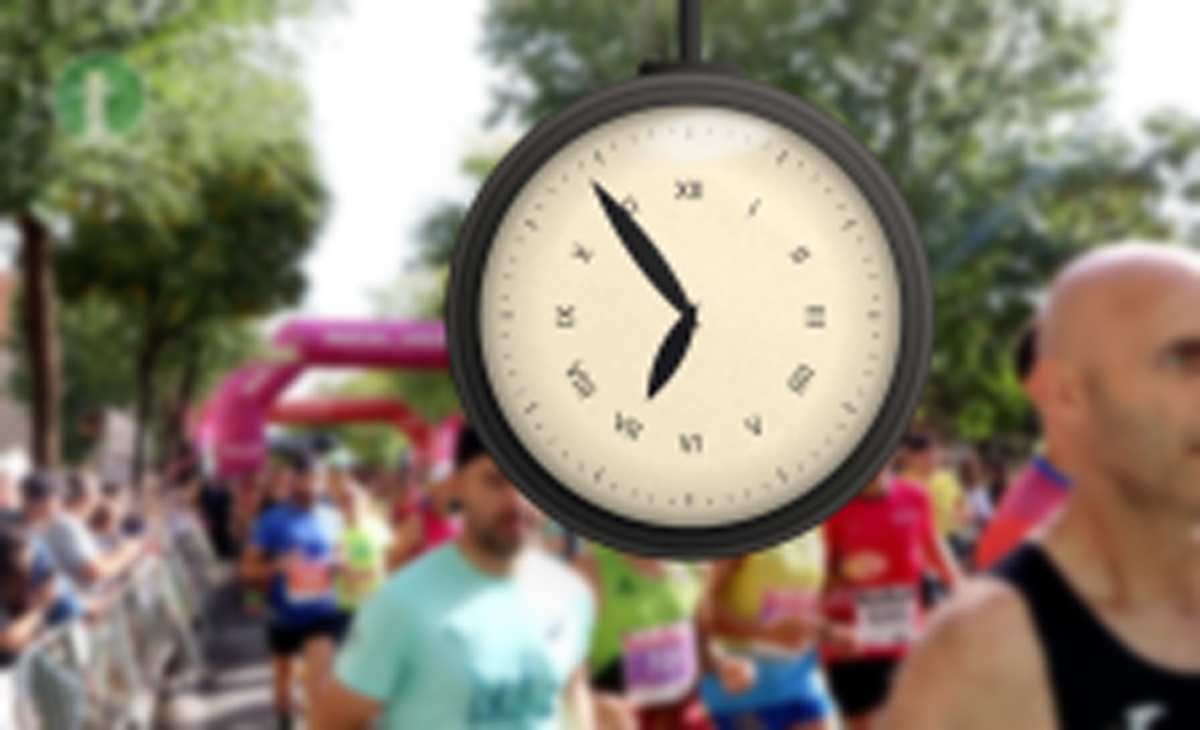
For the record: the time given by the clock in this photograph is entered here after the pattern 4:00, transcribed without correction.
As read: 6:54
